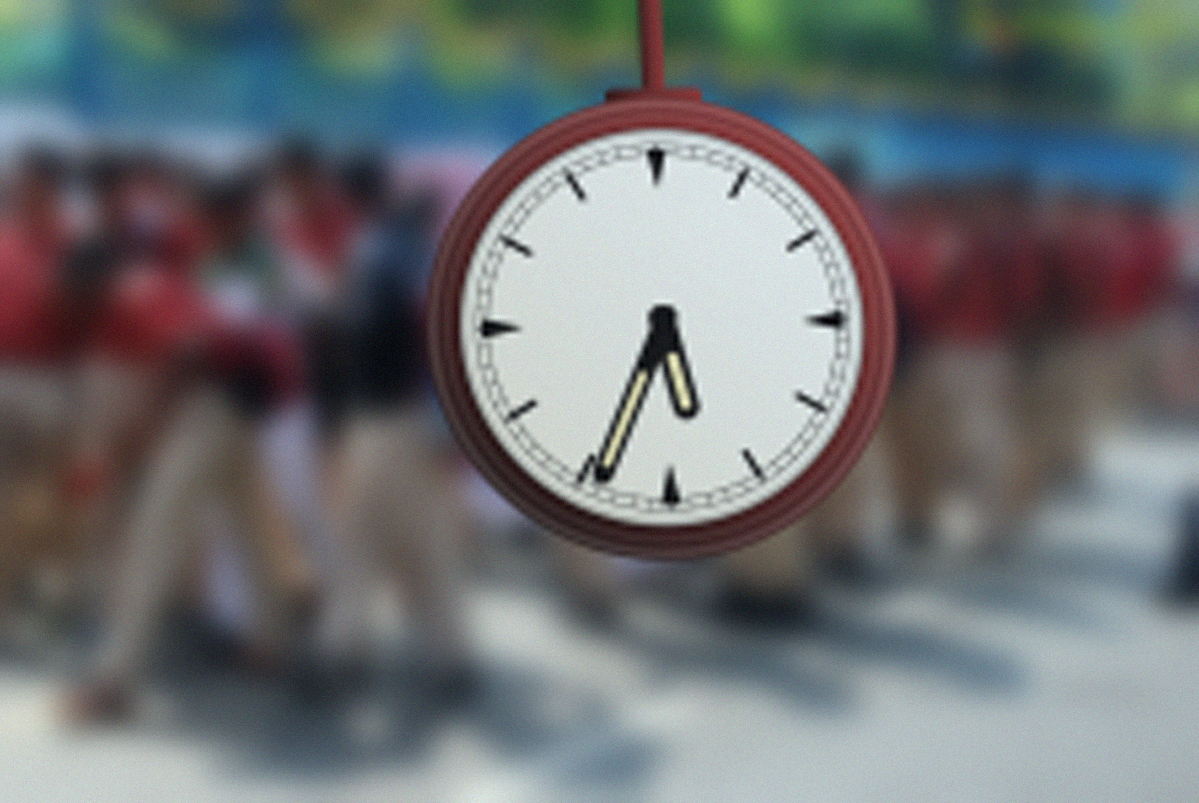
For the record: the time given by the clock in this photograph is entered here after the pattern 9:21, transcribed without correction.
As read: 5:34
